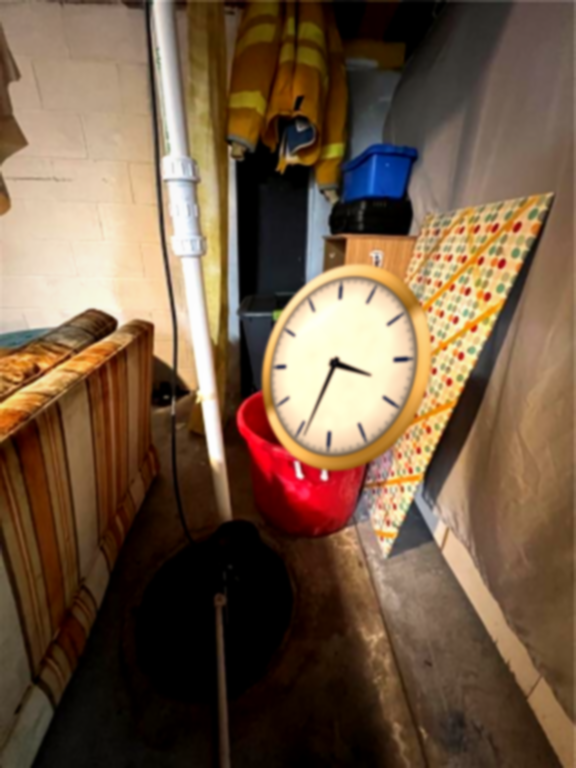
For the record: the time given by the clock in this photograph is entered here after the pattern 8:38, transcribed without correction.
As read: 3:34
